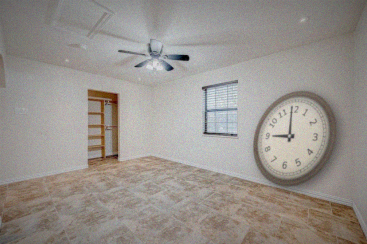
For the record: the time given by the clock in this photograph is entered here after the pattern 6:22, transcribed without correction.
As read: 8:59
